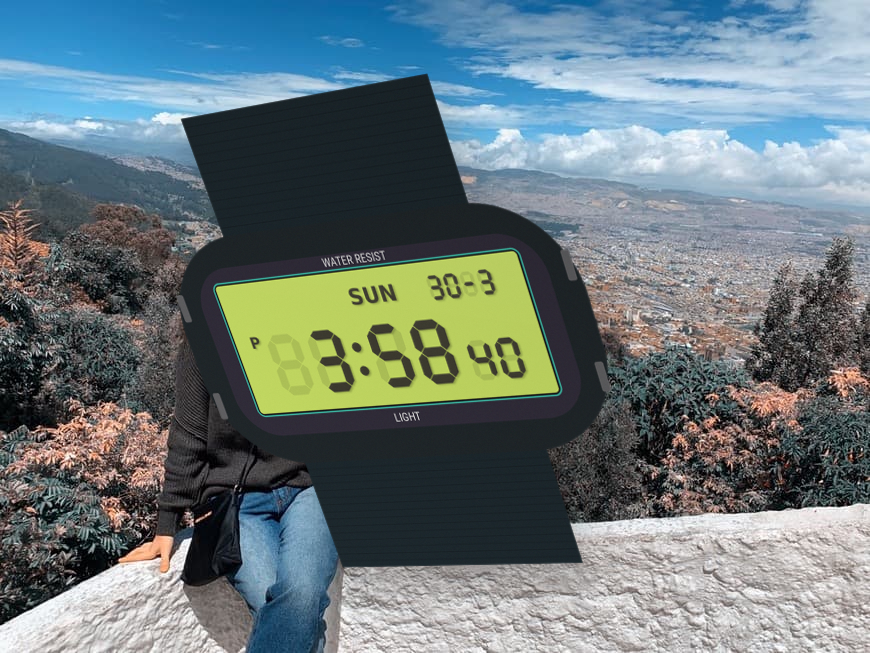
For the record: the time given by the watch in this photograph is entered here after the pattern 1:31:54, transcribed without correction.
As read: 3:58:40
